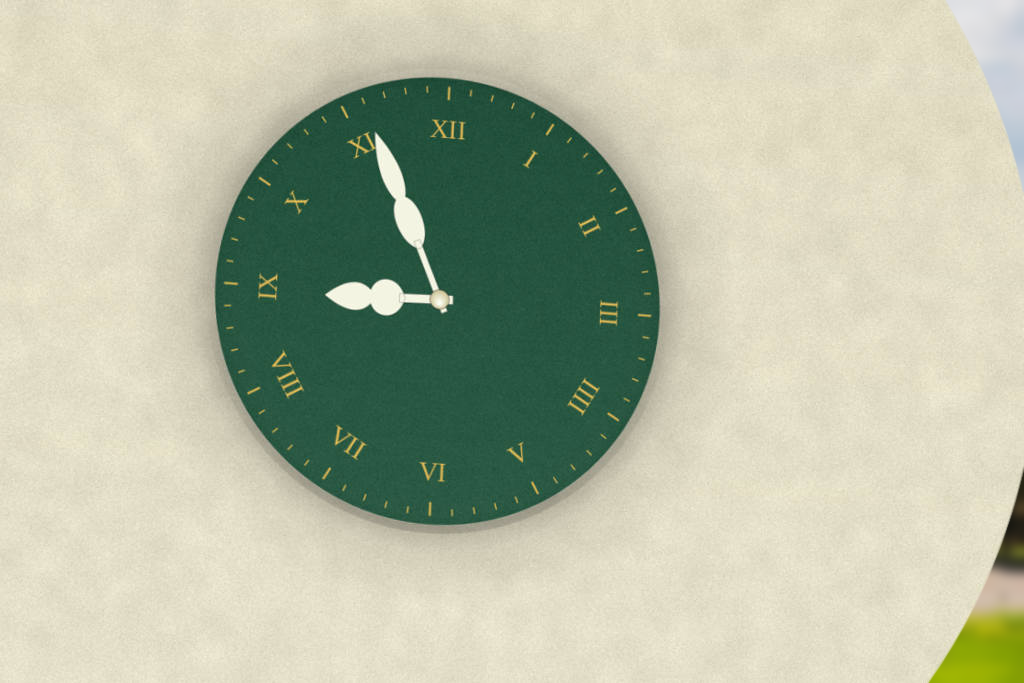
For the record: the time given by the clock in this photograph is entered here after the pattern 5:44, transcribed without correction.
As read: 8:56
